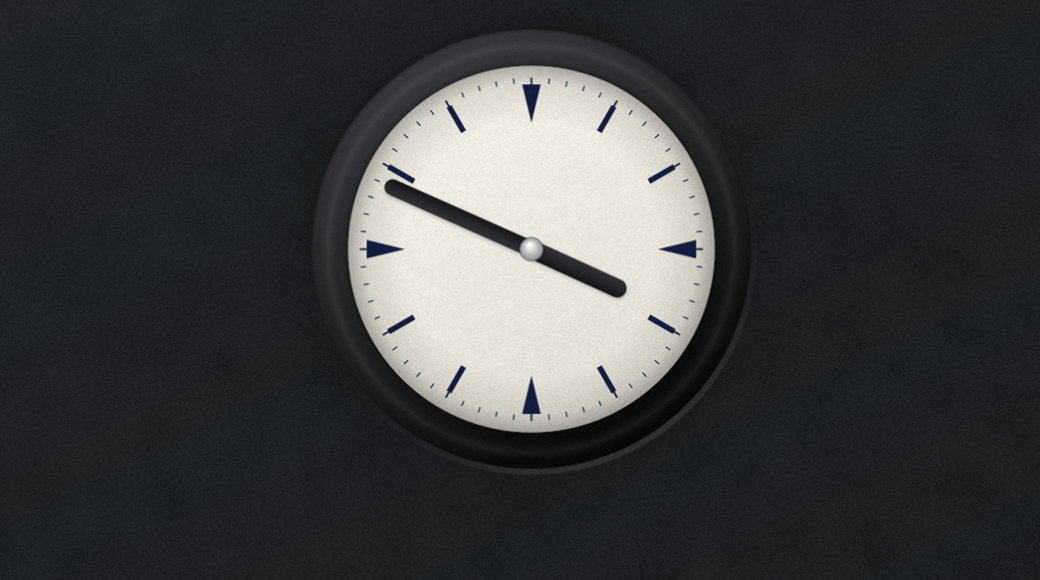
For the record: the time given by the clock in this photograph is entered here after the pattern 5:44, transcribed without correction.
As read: 3:49
